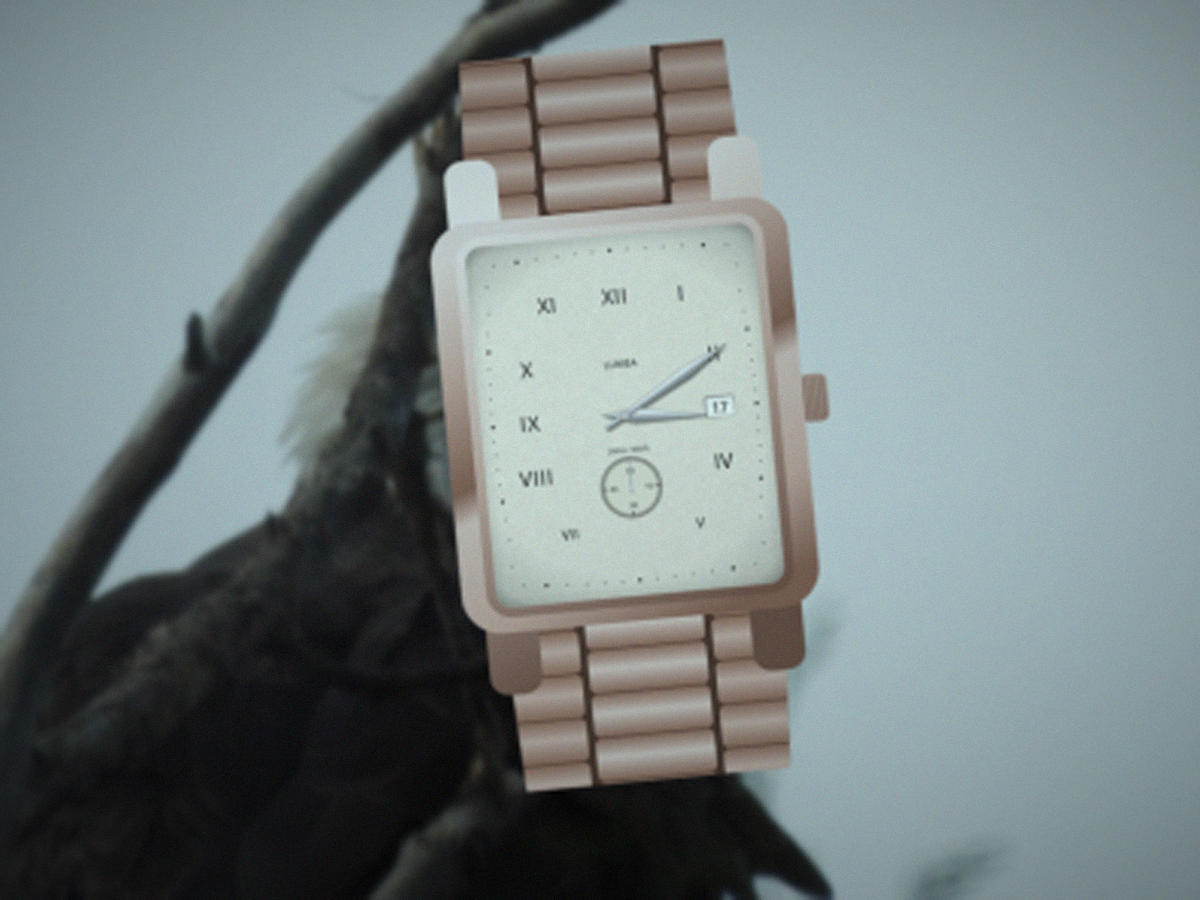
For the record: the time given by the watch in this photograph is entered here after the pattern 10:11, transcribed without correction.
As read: 3:10
